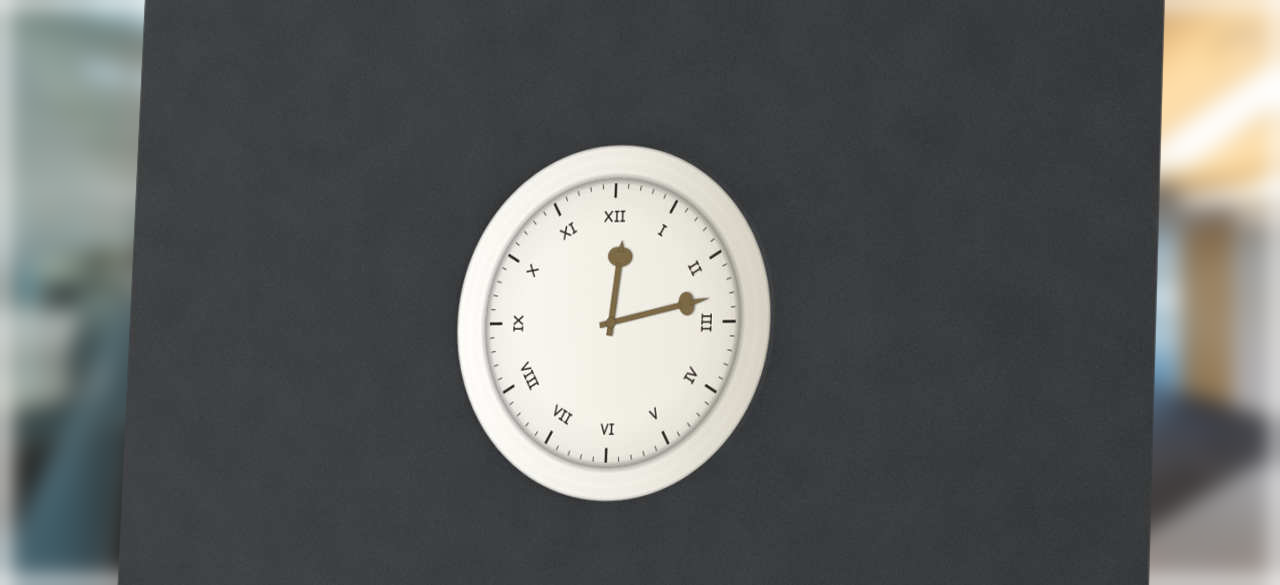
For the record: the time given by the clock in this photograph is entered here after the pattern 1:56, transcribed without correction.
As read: 12:13
